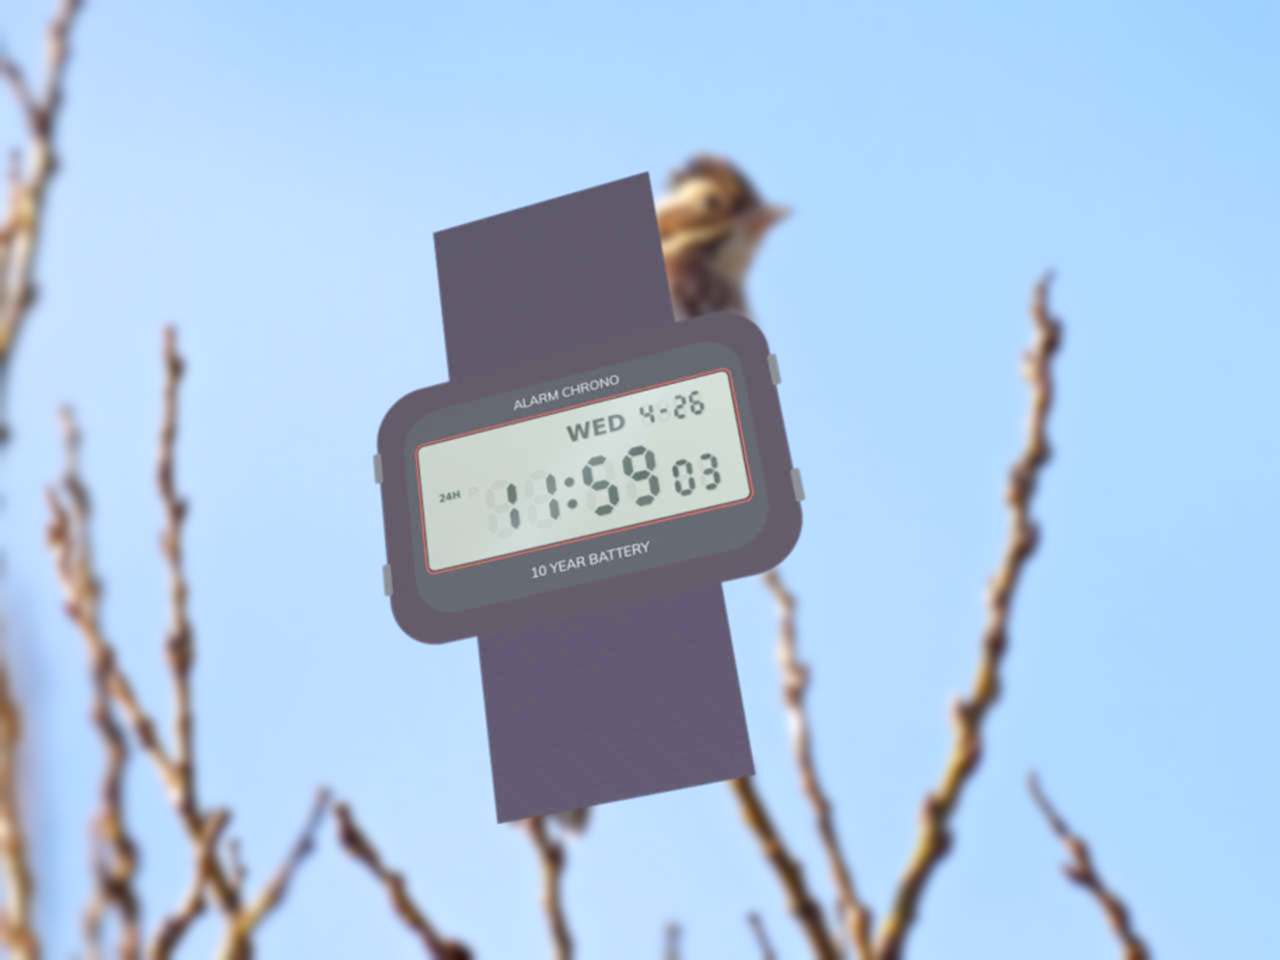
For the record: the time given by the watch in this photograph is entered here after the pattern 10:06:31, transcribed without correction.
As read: 11:59:03
